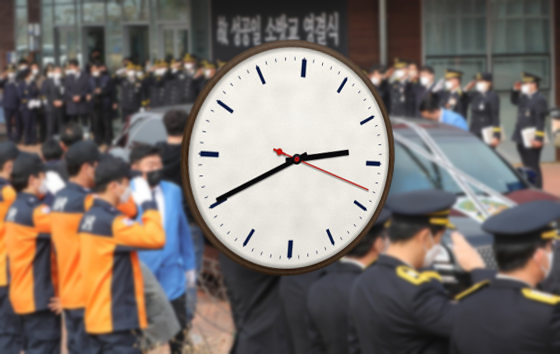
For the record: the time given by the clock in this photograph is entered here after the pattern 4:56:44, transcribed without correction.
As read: 2:40:18
